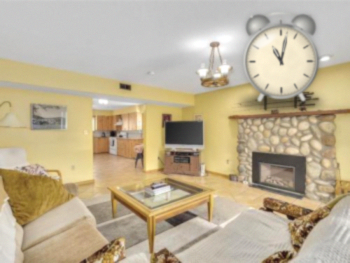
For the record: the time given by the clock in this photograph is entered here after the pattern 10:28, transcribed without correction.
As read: 11:02
